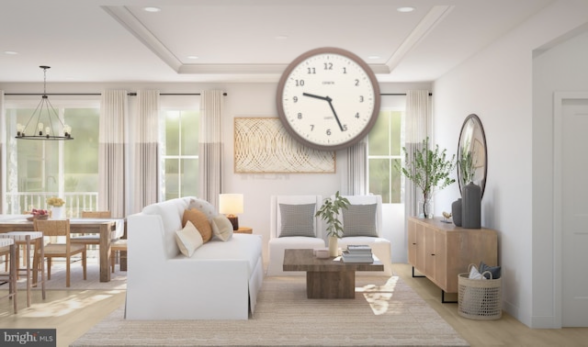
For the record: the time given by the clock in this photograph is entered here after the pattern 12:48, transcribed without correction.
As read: 9:26
